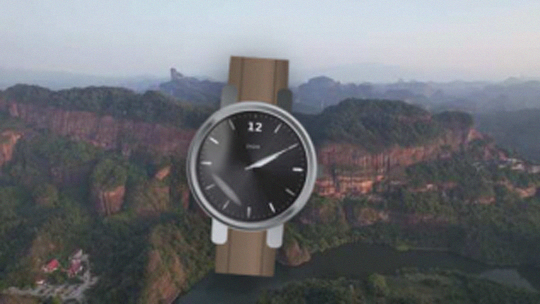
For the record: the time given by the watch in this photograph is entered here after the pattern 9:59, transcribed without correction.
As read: 2:10
